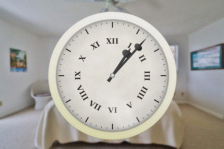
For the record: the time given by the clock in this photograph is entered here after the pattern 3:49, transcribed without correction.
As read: 1:07
